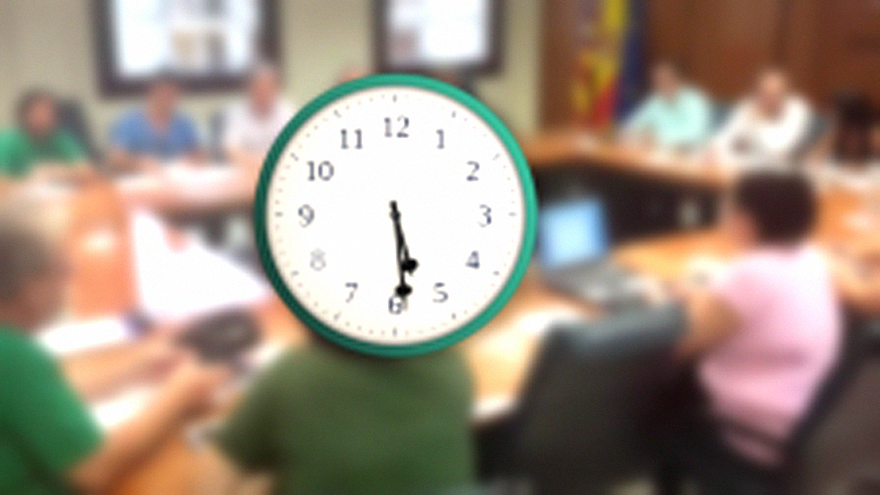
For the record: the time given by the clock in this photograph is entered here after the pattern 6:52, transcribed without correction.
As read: 5:29
